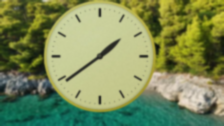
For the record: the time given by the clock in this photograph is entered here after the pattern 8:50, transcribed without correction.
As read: 1:39
